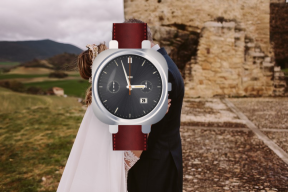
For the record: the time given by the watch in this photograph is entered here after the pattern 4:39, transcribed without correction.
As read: 2:57
